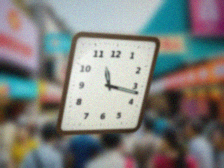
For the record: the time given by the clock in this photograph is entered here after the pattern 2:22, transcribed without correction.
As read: 11:17
